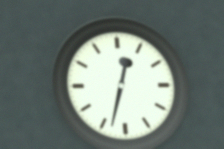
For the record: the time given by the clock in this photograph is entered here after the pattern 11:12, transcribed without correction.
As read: 12:33
